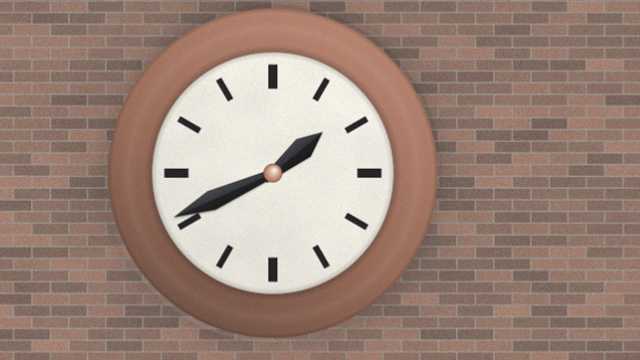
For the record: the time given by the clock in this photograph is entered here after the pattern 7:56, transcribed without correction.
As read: 1:41
